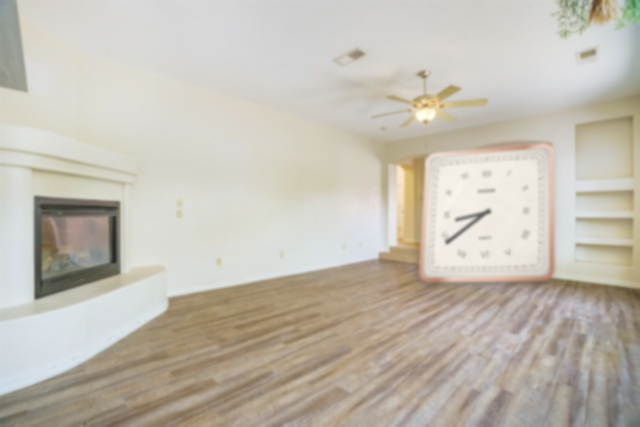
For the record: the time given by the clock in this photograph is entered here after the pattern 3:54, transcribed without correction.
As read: 8:39
